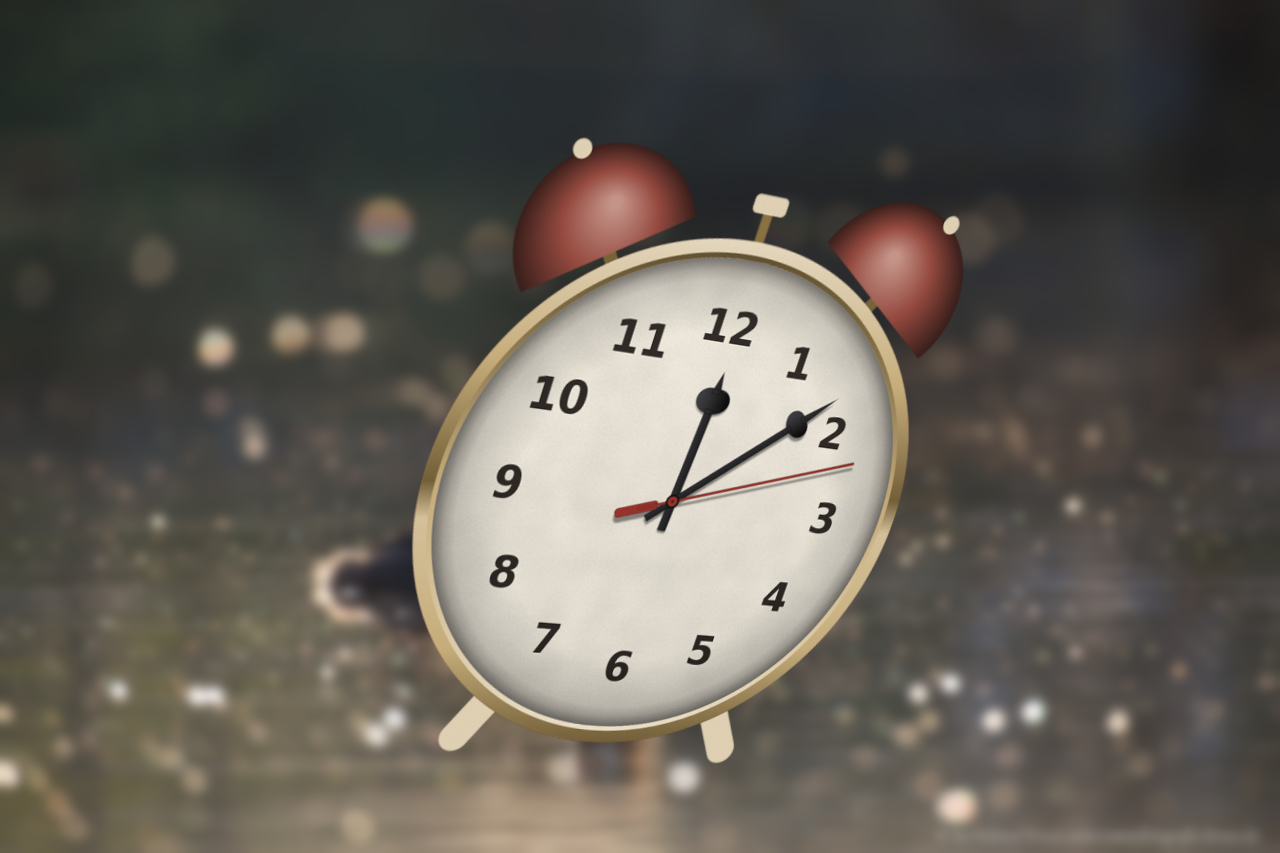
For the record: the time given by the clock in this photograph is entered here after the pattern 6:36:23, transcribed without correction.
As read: 12:08:12
